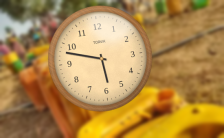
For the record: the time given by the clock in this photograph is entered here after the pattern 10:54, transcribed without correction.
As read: 5:48
